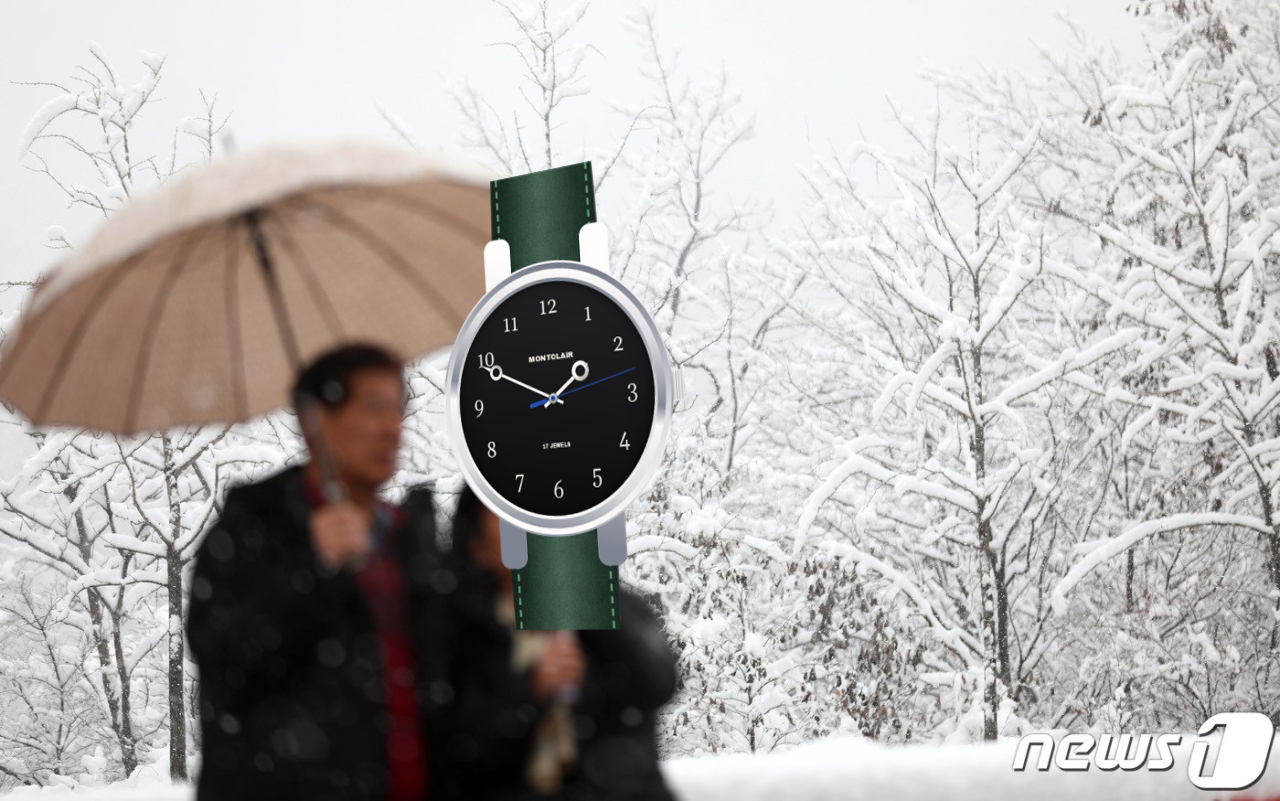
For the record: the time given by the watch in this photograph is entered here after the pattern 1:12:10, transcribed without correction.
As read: 1:49:13
